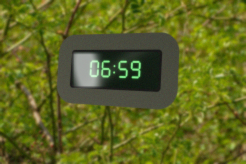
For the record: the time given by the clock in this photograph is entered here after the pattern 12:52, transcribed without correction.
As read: 6:59
